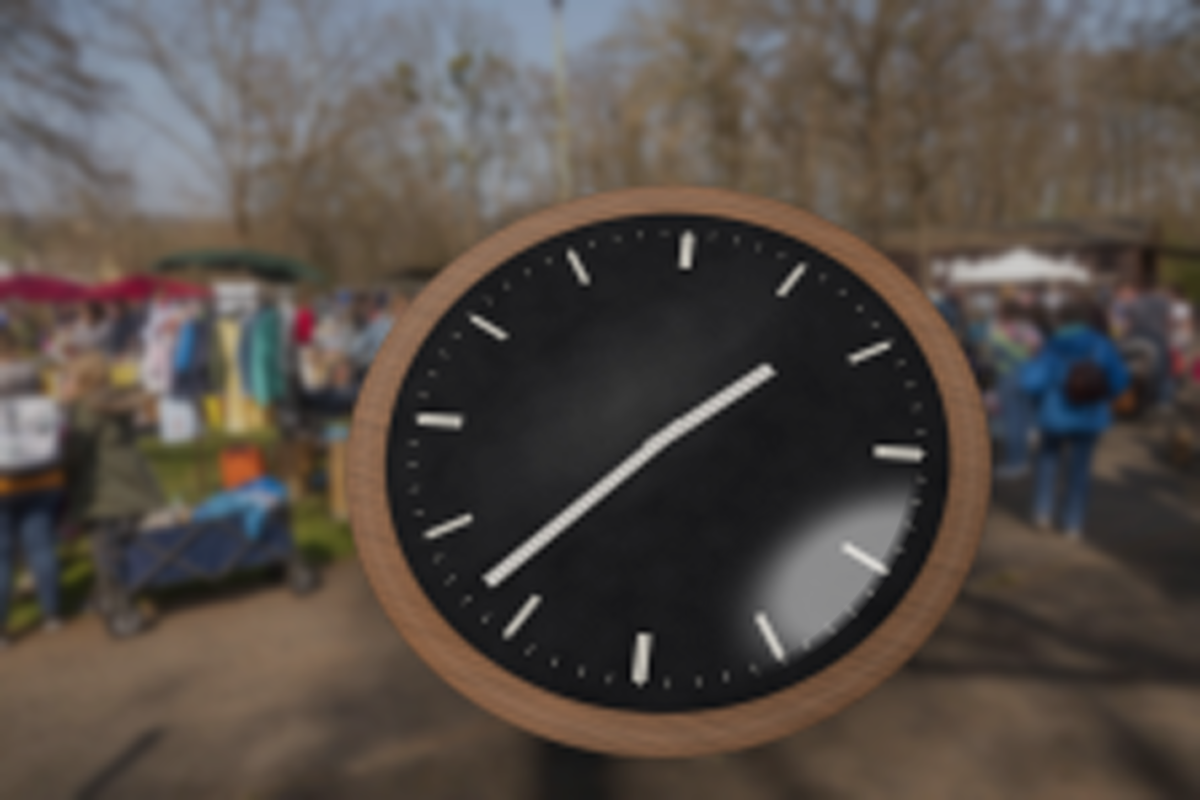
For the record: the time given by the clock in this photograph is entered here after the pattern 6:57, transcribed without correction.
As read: 1:37
